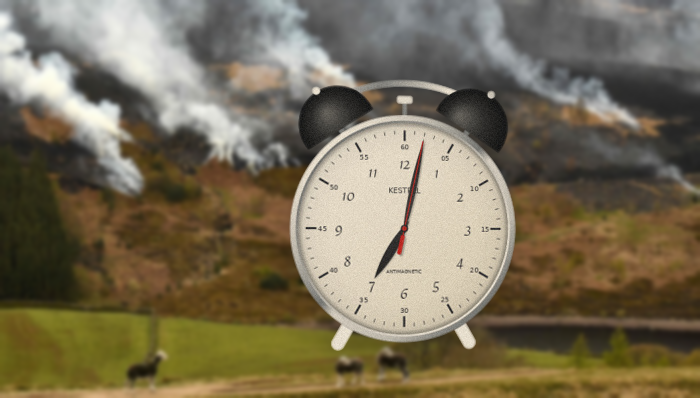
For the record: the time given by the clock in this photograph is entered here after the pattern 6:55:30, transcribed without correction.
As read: 7:02:02
